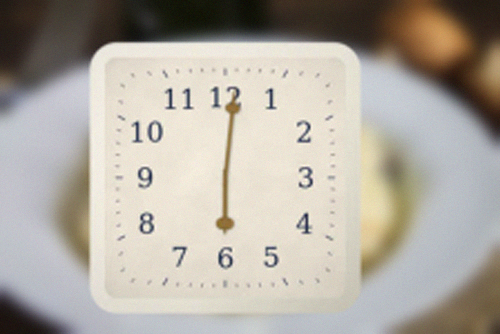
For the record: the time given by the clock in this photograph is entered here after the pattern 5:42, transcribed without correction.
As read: 6:01
